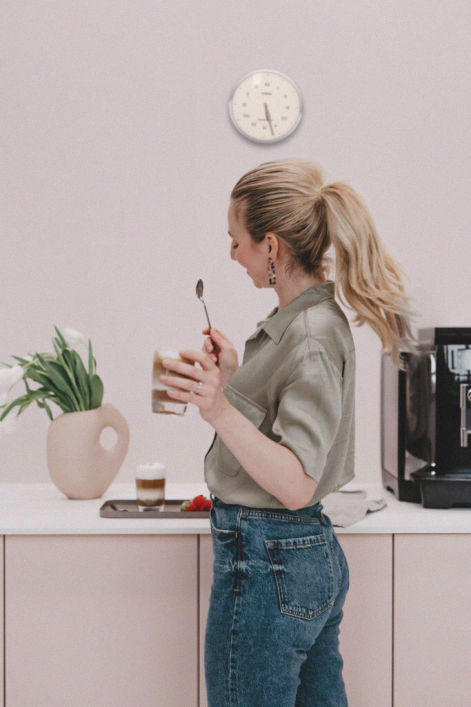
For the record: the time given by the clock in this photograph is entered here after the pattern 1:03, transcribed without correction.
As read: 5:27
